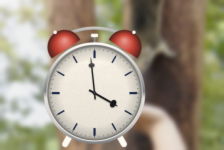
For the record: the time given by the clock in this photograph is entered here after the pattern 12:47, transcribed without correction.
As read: 3:59
